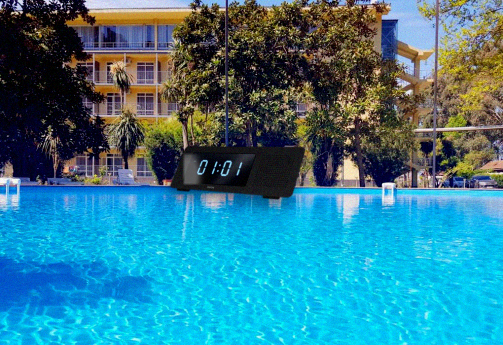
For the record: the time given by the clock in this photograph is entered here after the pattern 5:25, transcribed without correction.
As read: 1:01
